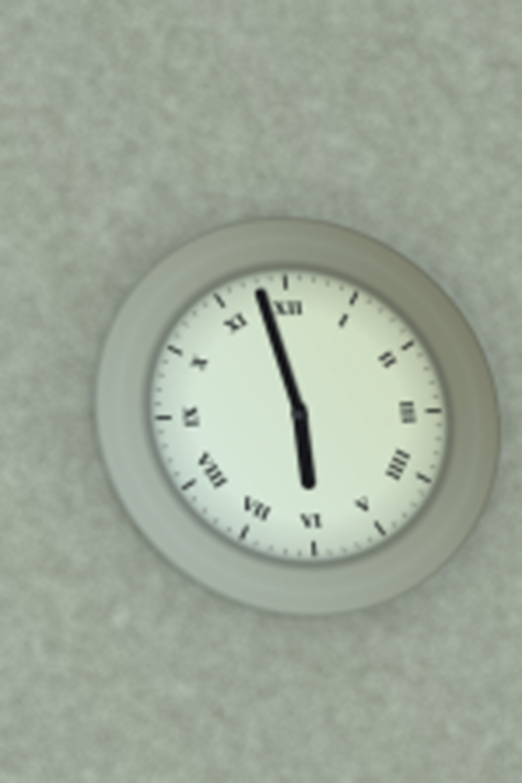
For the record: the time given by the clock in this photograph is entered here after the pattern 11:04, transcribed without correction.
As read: 5:58
